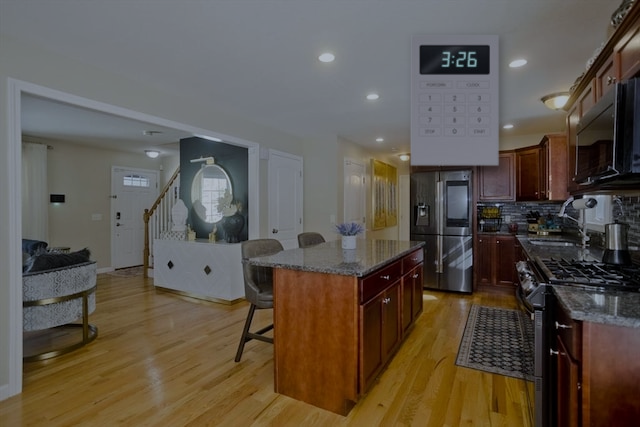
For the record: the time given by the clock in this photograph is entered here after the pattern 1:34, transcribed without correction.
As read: 3:26
